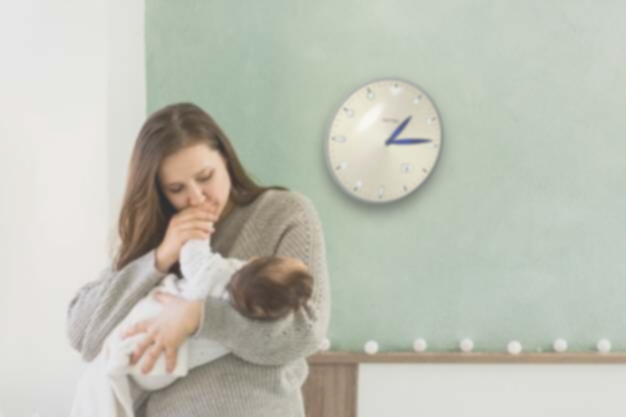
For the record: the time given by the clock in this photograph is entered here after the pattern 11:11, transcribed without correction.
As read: 1:14
